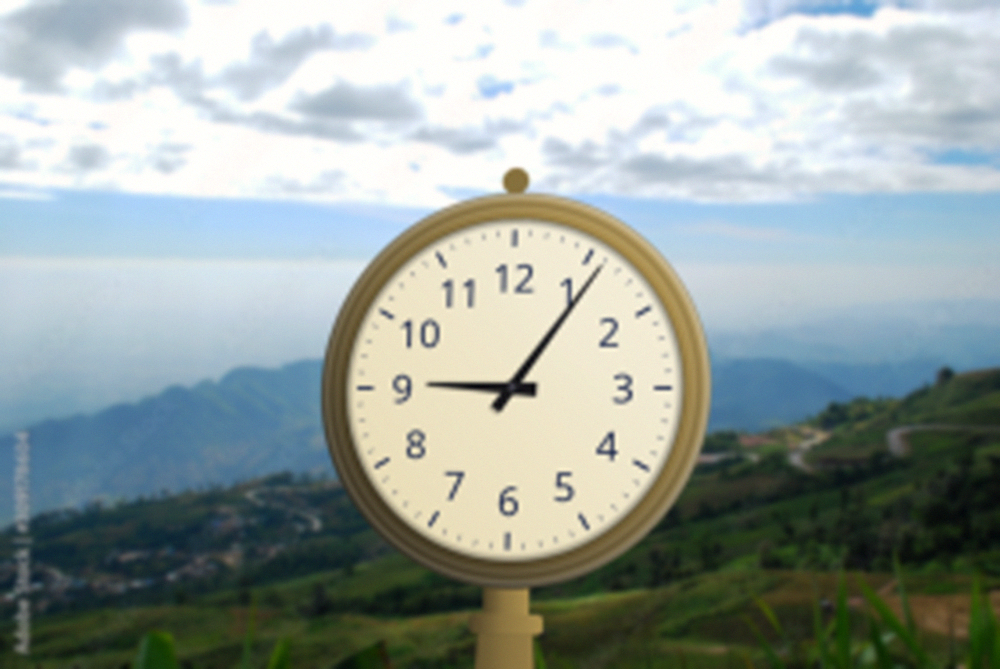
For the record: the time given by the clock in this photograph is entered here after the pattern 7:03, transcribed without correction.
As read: 9:06
